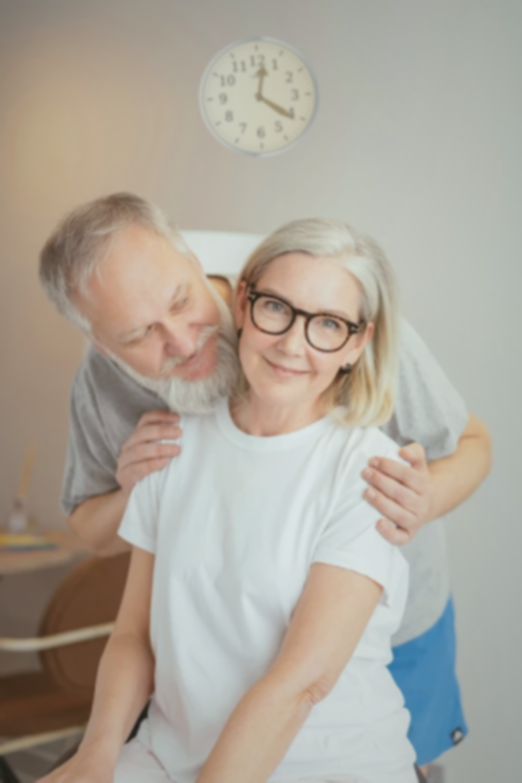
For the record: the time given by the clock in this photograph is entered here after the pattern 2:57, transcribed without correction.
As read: 12:21
